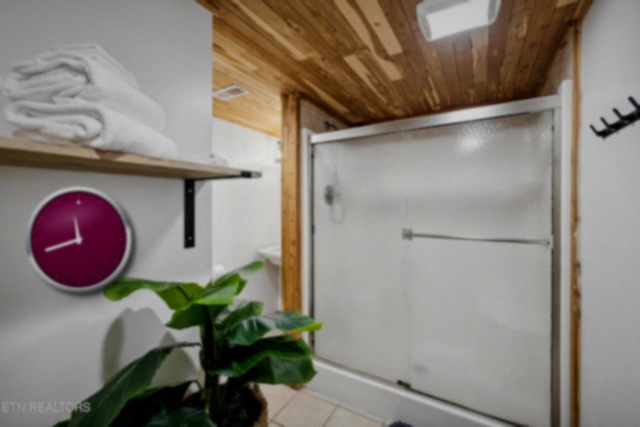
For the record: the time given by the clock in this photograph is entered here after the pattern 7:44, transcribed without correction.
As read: 11:42
